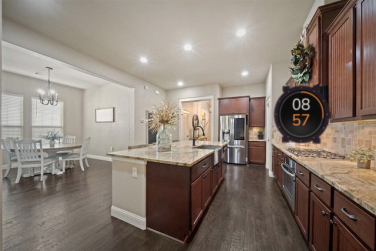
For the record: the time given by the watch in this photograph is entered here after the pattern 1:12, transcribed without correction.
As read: 8:57
